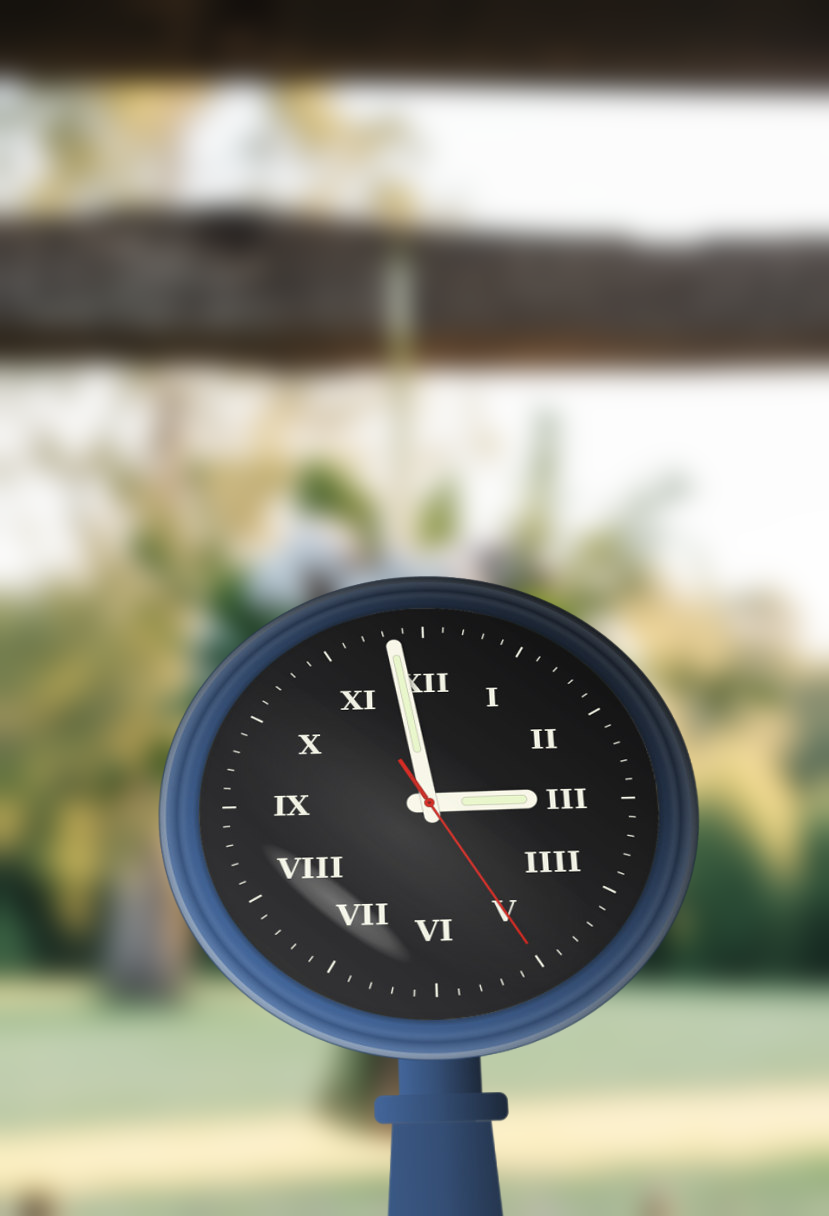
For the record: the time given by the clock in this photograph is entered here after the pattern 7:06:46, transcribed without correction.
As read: 2:58:25
